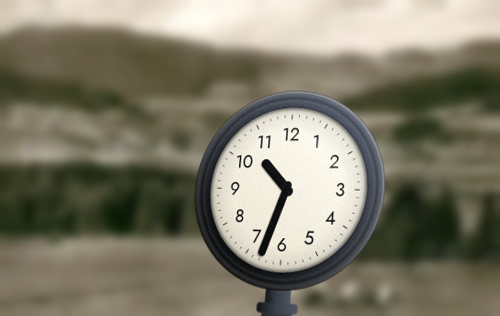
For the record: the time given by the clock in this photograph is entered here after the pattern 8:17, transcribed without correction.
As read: 10:33
